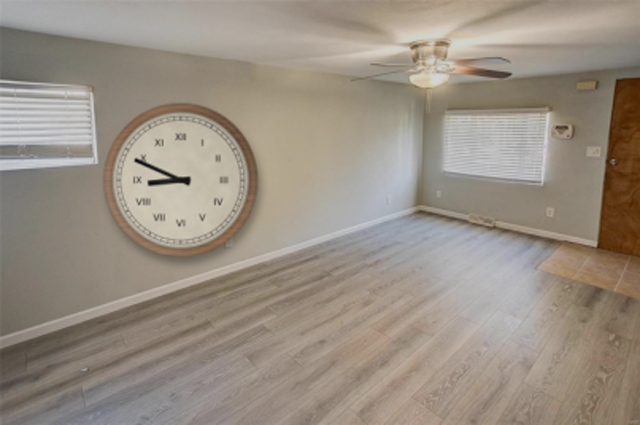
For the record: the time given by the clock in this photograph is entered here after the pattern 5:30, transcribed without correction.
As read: 8:49
